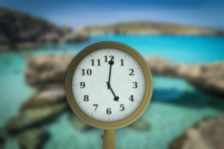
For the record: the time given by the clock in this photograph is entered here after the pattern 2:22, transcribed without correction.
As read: 5:01
